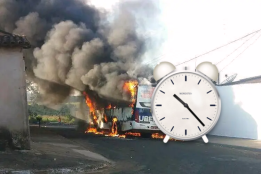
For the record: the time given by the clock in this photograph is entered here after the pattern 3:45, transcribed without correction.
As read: 10:23
